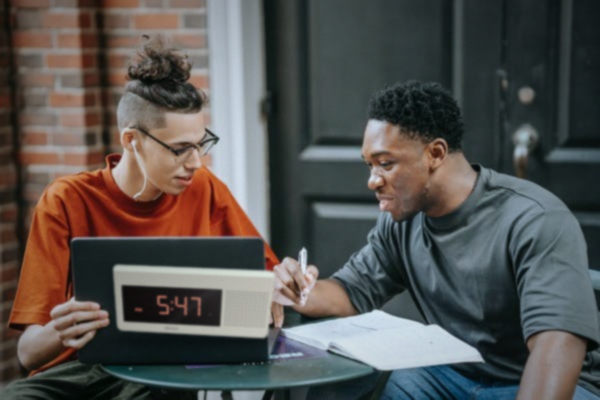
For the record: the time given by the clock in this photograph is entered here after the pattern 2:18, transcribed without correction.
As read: 5:47
